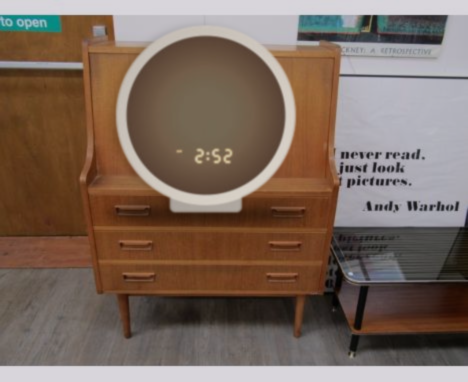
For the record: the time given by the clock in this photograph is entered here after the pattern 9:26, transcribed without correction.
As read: 2:52
